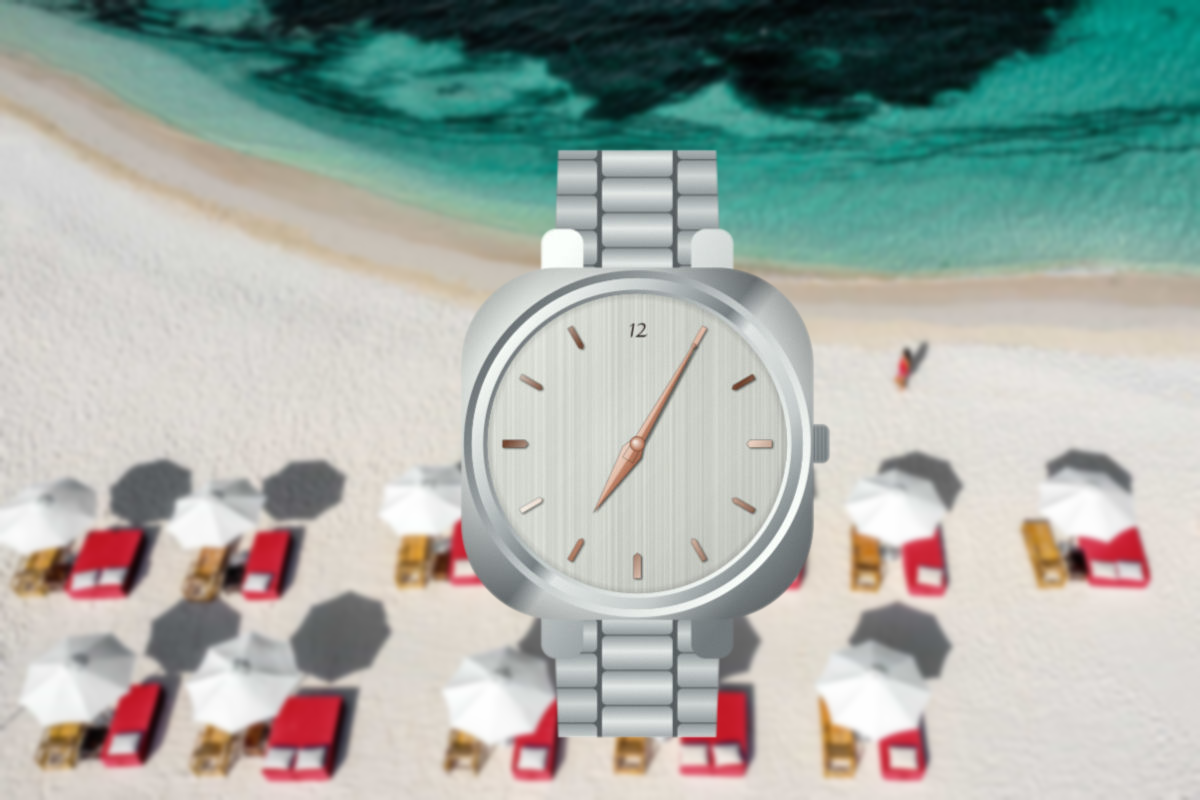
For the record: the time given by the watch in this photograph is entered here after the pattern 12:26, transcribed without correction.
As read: 7:05
